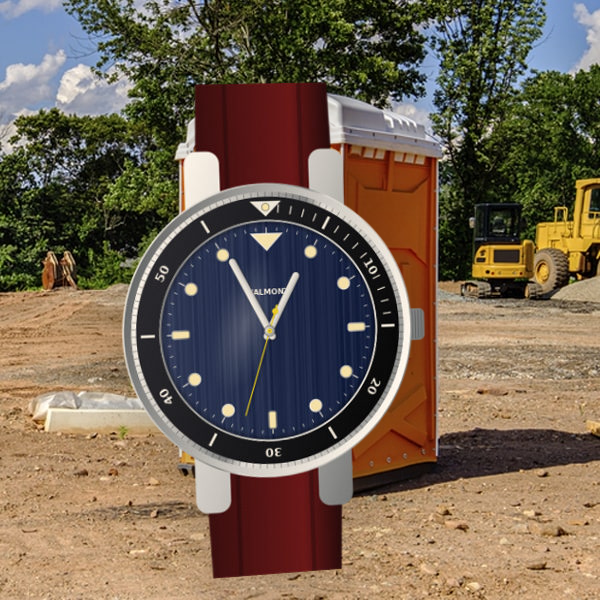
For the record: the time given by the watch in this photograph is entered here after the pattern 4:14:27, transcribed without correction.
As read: 12:55:33
